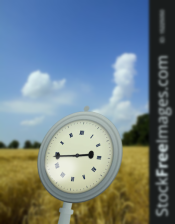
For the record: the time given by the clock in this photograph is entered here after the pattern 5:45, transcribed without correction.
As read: 2:44
